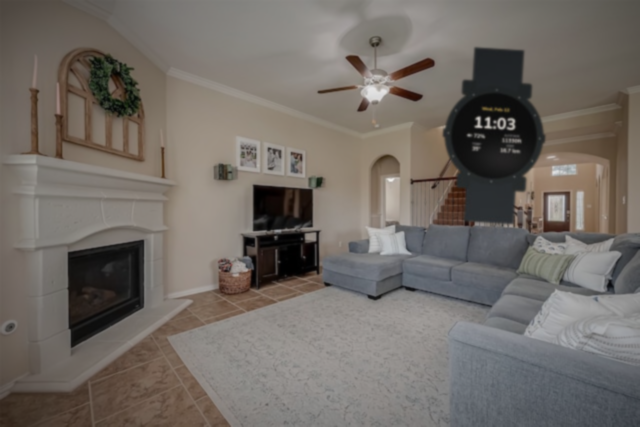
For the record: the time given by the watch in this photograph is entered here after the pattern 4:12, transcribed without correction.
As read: 11:03
